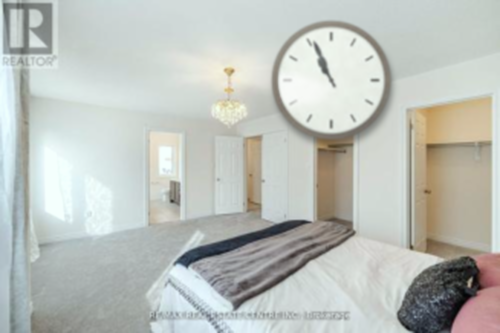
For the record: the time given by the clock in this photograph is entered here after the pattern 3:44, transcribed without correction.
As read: 10:56
